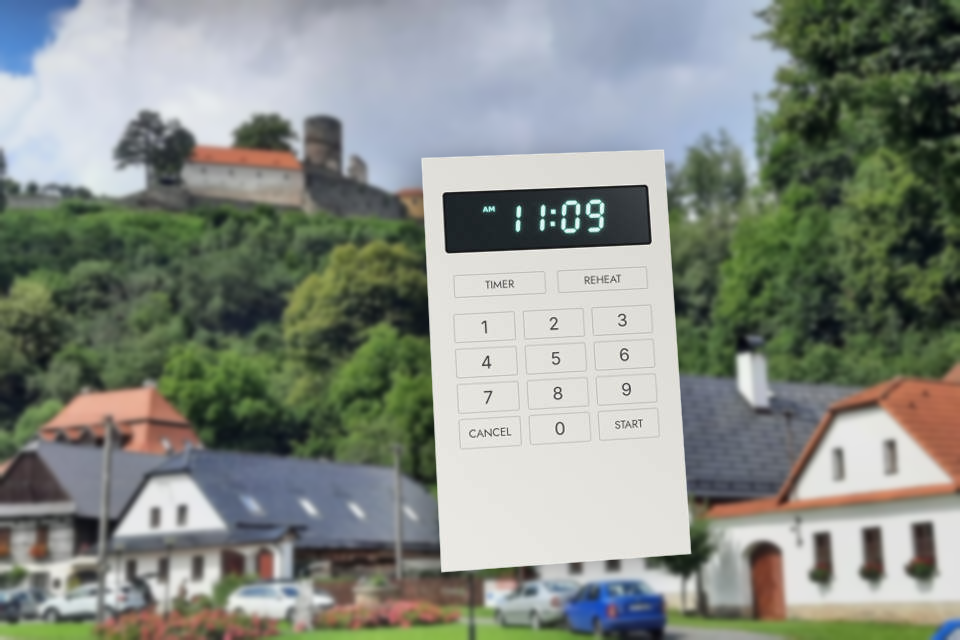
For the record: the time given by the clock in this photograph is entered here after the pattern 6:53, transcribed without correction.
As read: 11:09
